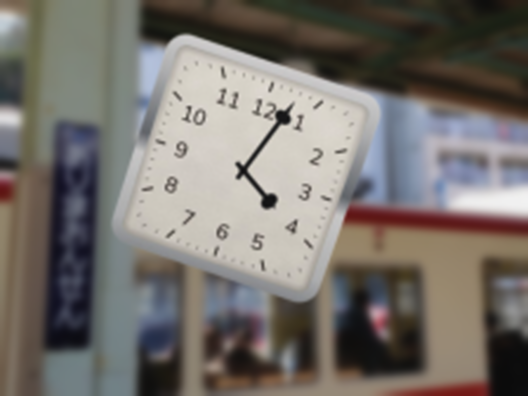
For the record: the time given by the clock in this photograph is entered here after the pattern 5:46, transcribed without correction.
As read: 4:03
